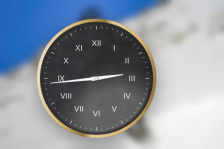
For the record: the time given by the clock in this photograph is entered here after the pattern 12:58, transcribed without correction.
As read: 2:44
